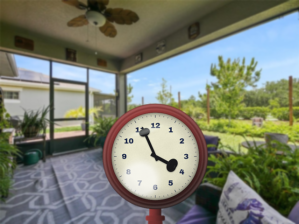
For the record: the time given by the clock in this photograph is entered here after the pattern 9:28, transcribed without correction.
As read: 3:56
